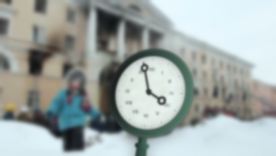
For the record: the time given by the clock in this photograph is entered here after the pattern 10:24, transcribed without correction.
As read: 3:57
